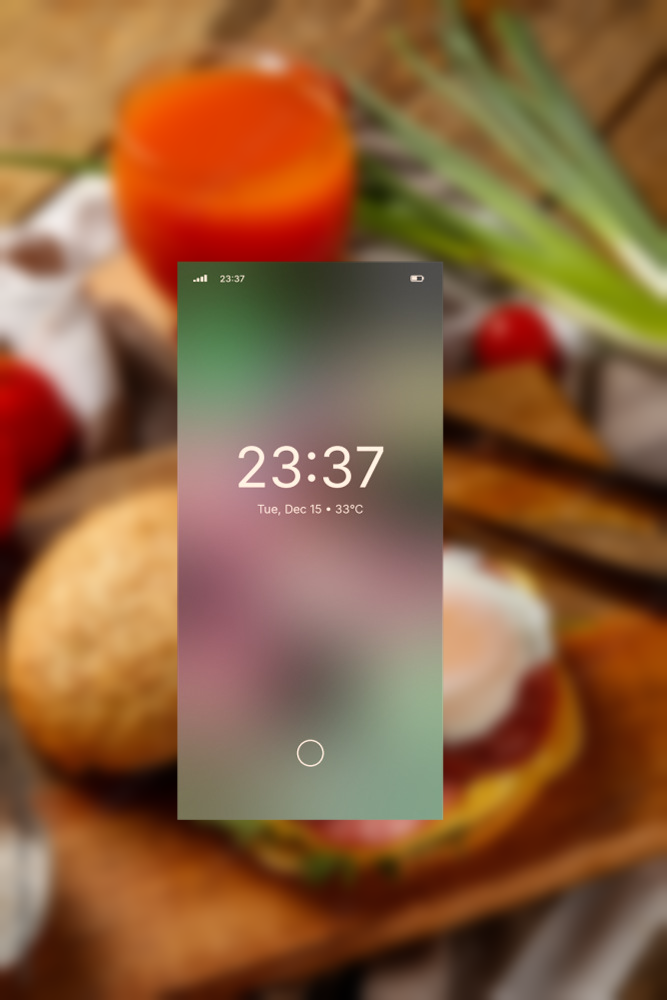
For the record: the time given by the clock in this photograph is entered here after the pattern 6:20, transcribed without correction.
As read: 23:37
